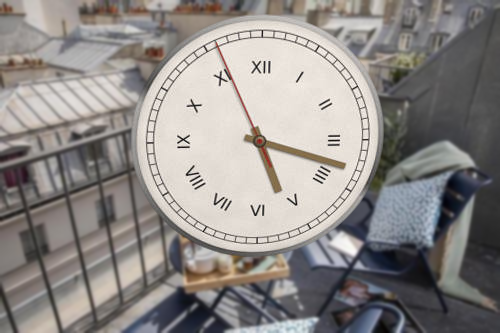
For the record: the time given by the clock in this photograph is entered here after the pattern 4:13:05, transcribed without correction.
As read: 5:17:56
